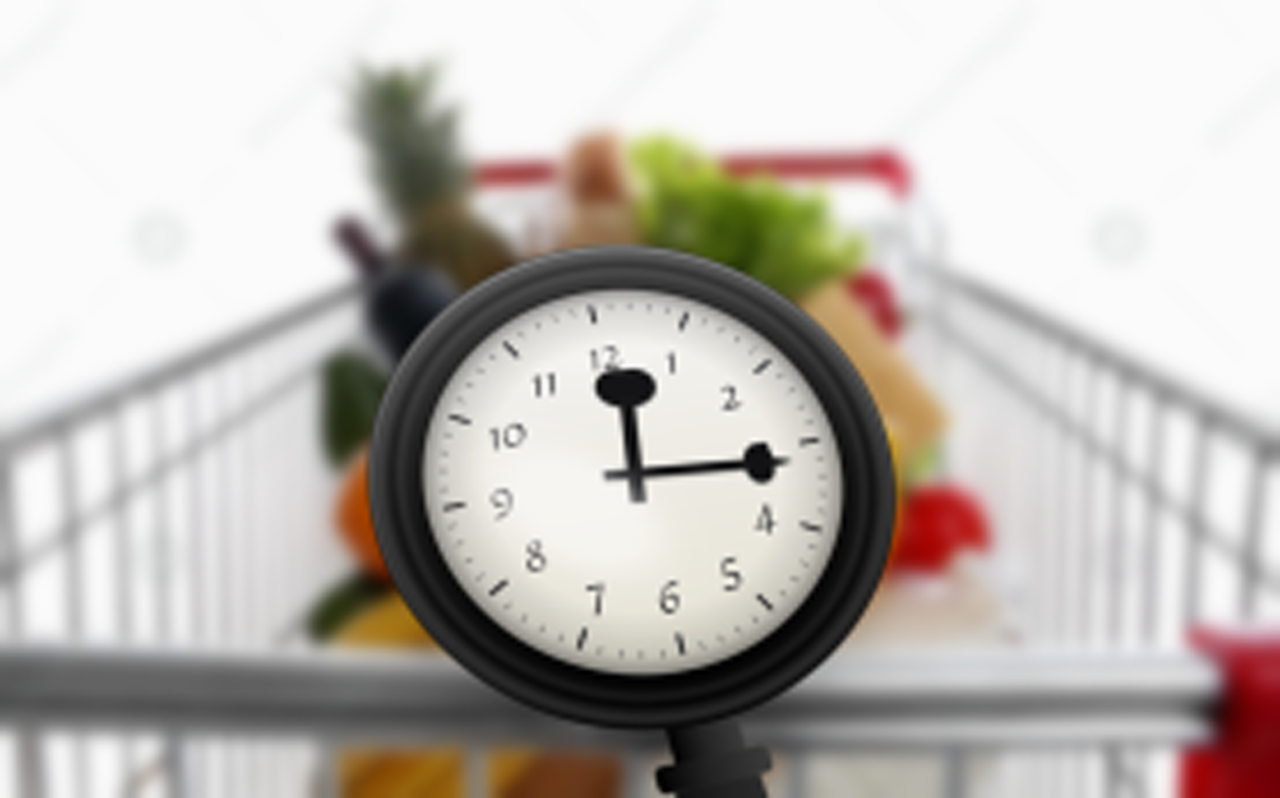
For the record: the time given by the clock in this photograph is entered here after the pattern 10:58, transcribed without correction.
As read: 12:16
